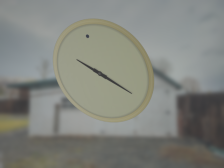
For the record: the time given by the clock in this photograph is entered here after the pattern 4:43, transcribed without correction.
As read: 10:22
